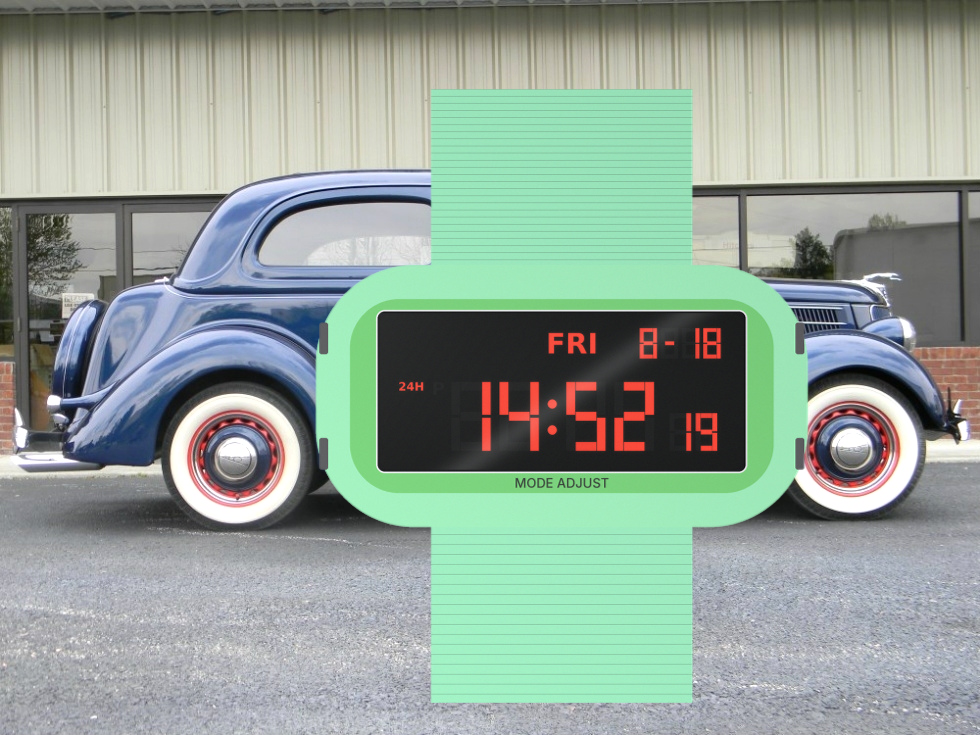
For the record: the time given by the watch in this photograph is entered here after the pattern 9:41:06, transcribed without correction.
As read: 14:52:19
